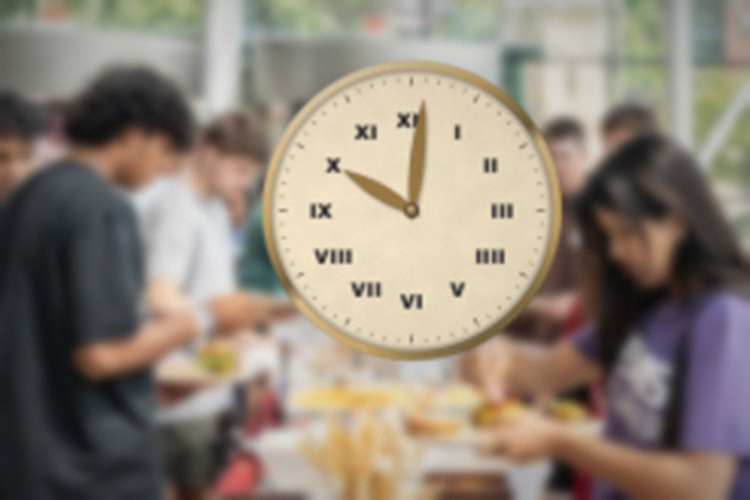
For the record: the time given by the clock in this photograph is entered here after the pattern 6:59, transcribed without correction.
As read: 10:01
